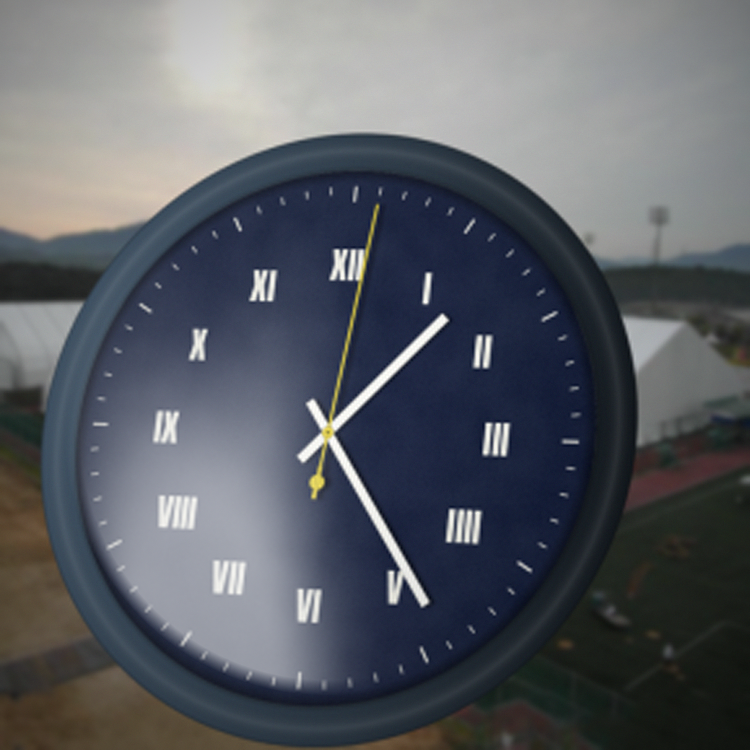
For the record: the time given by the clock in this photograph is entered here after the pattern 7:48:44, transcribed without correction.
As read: 1:24:01
